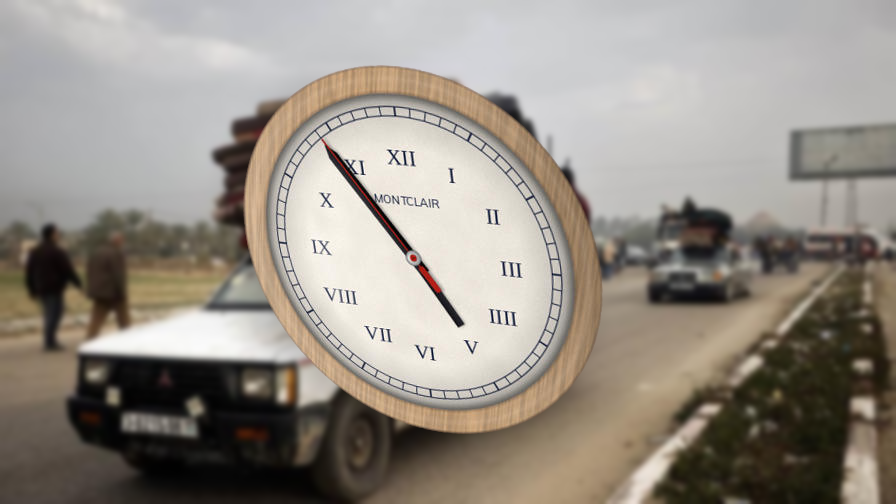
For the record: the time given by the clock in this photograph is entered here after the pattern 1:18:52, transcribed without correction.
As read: 4:53:54
